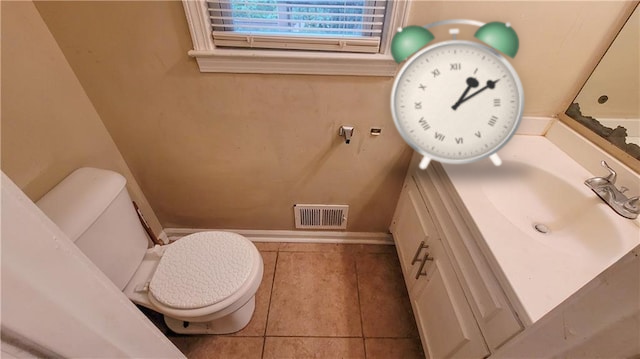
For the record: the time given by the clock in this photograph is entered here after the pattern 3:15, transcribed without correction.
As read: 1:10
